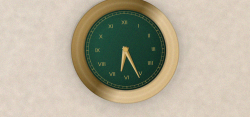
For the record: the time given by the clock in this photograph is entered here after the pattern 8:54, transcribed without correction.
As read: 6:26
